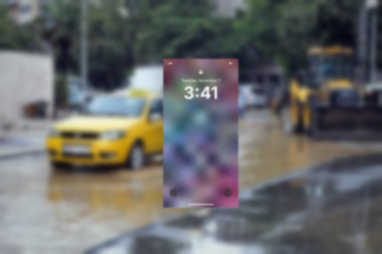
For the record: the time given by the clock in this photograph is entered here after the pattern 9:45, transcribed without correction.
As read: 3:41
